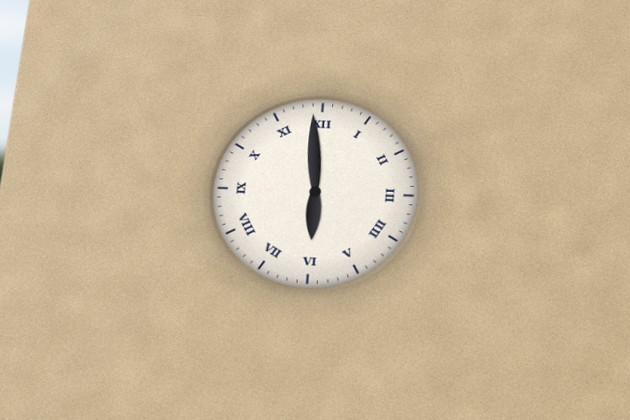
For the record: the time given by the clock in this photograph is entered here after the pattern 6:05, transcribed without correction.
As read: 5:59
